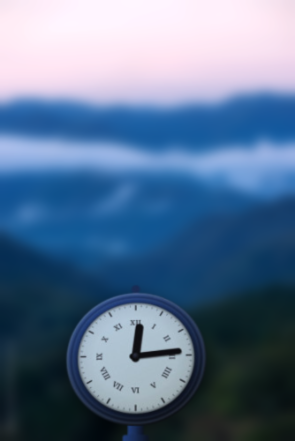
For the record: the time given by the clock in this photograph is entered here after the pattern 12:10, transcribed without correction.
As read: 12:14
